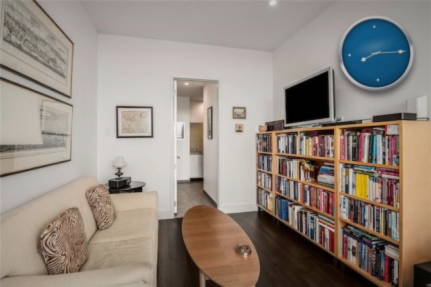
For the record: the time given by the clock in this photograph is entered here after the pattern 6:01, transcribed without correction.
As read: 8:15
